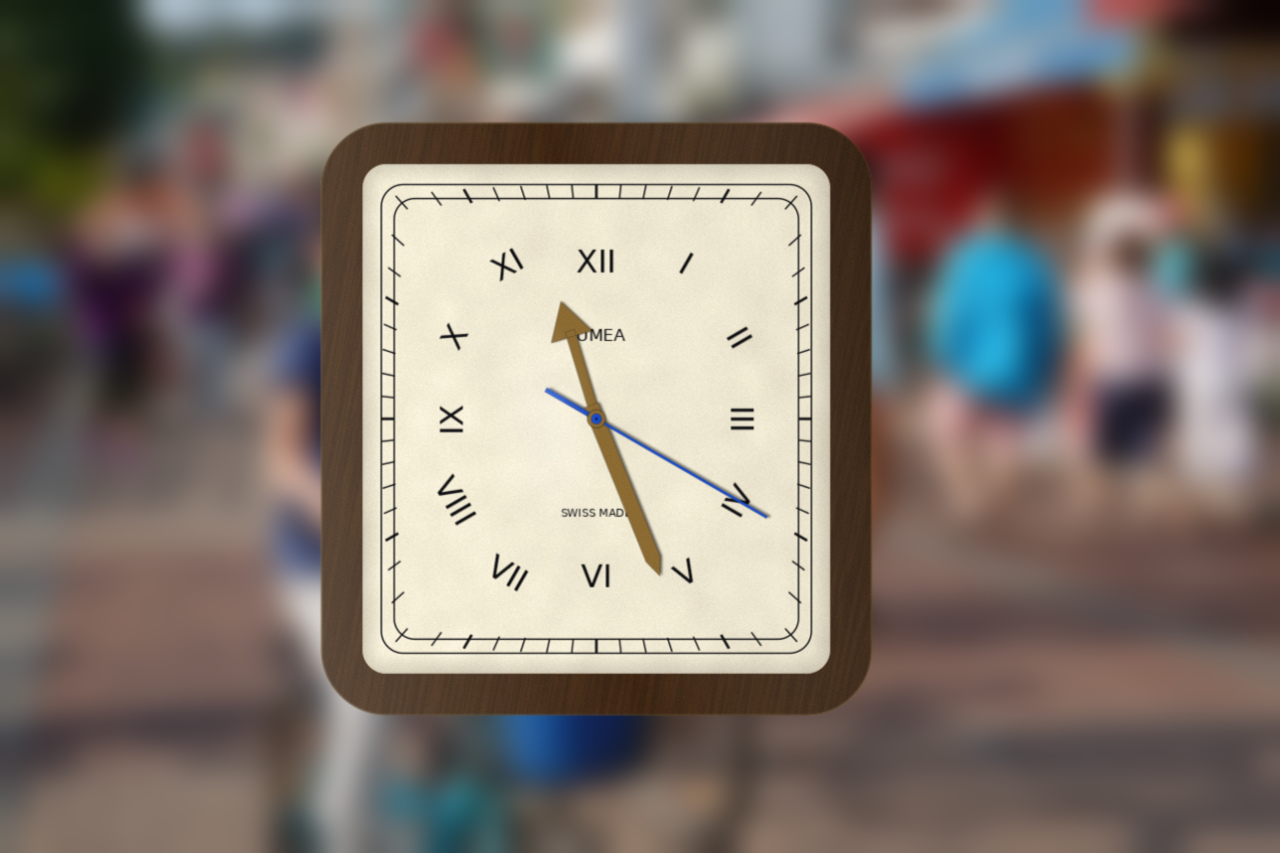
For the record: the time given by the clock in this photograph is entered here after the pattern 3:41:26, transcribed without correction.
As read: 11:26:20
